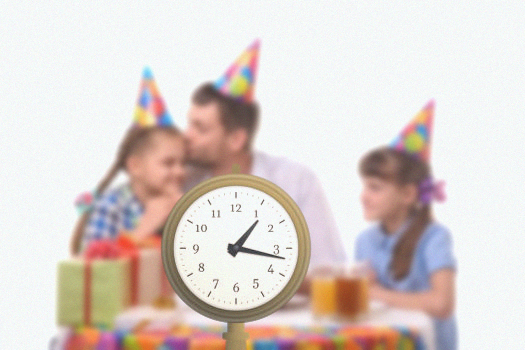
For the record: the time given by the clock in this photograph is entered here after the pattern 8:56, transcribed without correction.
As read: 1:17
